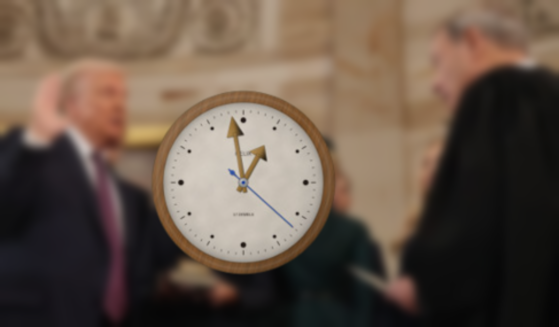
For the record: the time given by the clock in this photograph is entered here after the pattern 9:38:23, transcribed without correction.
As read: 12:58:22
